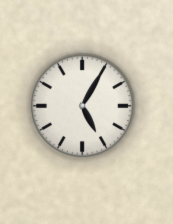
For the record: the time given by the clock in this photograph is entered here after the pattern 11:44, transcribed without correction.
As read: 5:05
